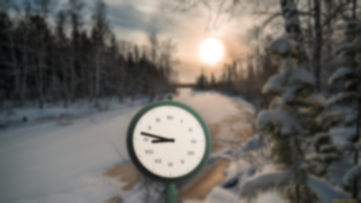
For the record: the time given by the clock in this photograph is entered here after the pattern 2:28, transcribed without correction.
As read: 8:47
